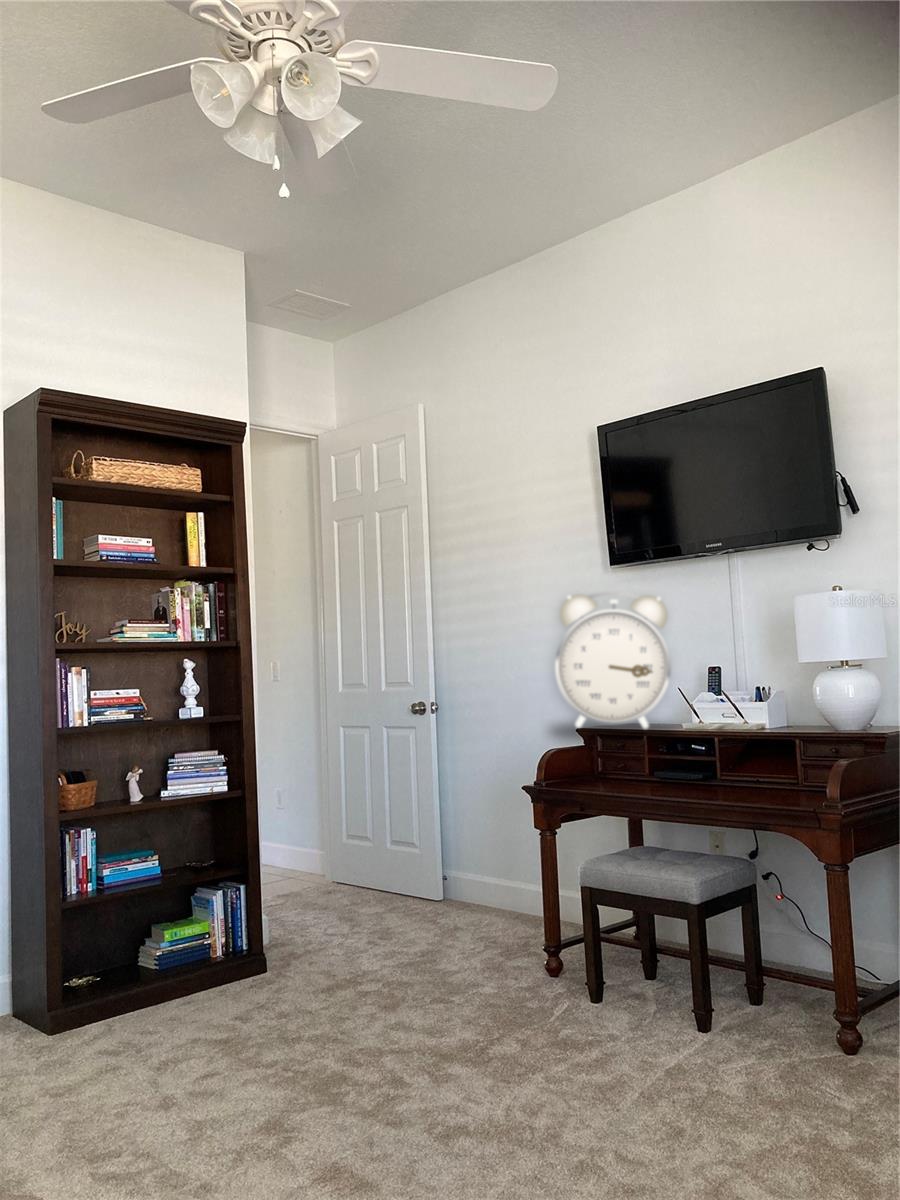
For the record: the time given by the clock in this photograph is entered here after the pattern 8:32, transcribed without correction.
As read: 3:16
